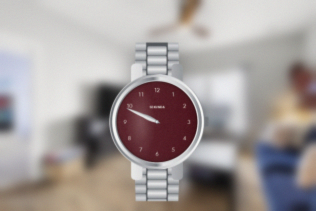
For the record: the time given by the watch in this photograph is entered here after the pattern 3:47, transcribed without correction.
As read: 9:49
